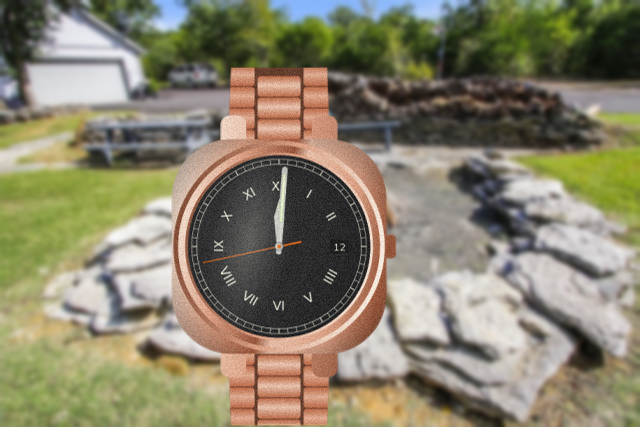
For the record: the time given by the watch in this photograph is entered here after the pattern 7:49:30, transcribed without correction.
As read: 12:00:43
